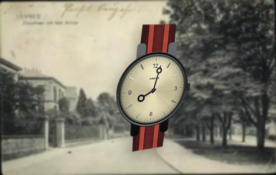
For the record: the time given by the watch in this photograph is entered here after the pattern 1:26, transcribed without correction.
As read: 8:02
